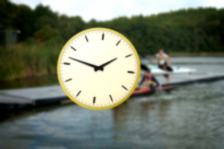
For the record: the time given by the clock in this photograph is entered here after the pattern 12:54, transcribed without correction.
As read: 1:47
